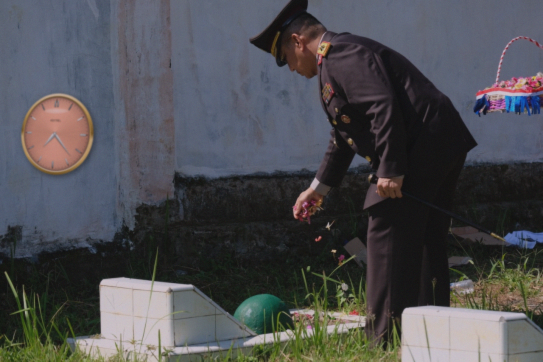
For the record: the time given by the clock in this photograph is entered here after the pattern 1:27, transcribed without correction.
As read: 7:23
